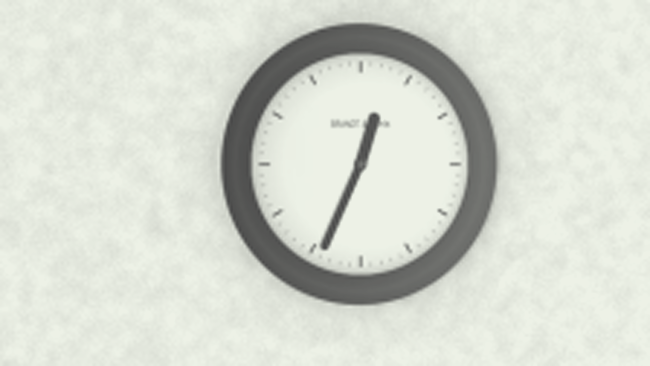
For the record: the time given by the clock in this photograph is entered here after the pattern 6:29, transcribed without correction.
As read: 12:34
